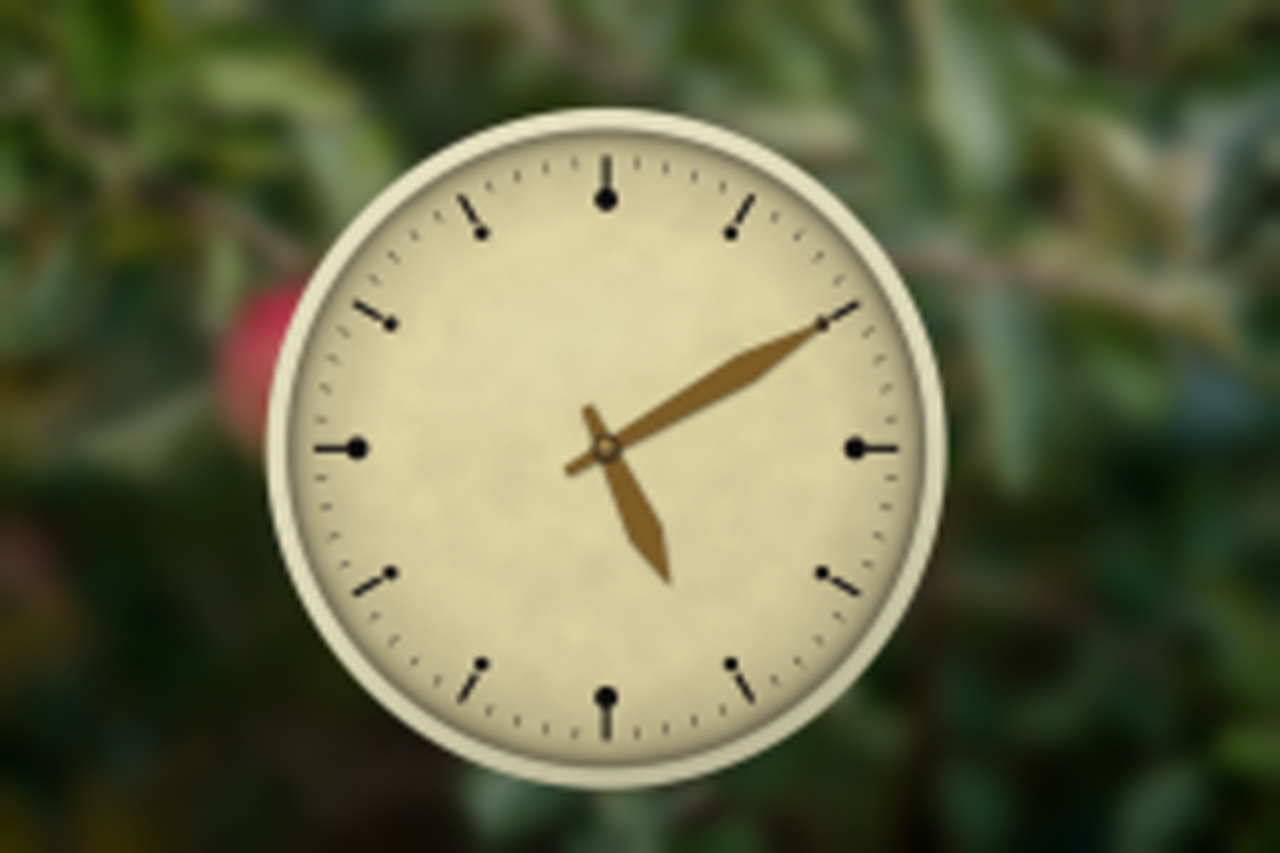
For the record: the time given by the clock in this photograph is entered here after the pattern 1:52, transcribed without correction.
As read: 5:10
